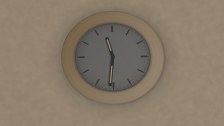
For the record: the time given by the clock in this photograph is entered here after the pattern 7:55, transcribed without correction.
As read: 11:31
